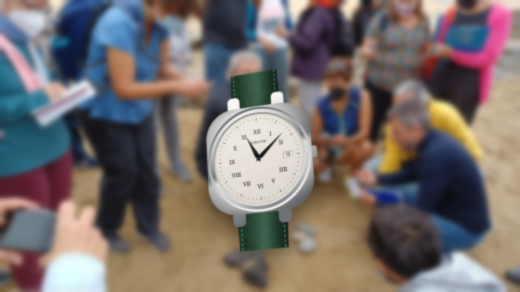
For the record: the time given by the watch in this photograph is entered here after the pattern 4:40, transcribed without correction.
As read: 11:08
